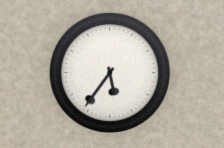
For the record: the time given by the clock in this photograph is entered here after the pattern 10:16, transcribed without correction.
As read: 5:36
